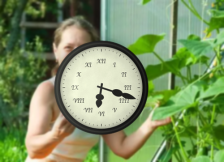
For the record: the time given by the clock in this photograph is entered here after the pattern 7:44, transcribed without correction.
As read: 6:18
